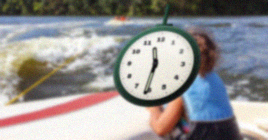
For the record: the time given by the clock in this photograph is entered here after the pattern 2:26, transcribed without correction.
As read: 11:31
